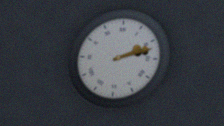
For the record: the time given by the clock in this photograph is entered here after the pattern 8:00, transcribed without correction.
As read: 2:12
